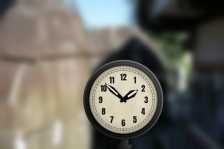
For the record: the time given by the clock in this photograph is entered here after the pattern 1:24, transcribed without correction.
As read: 1:52
